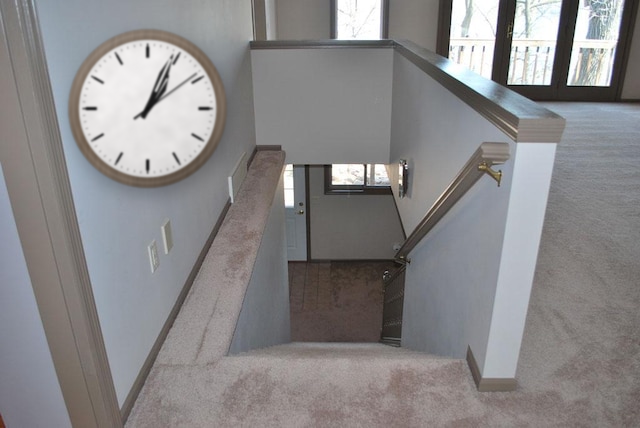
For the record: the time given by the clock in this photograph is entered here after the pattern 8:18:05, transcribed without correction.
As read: 1:04:09
